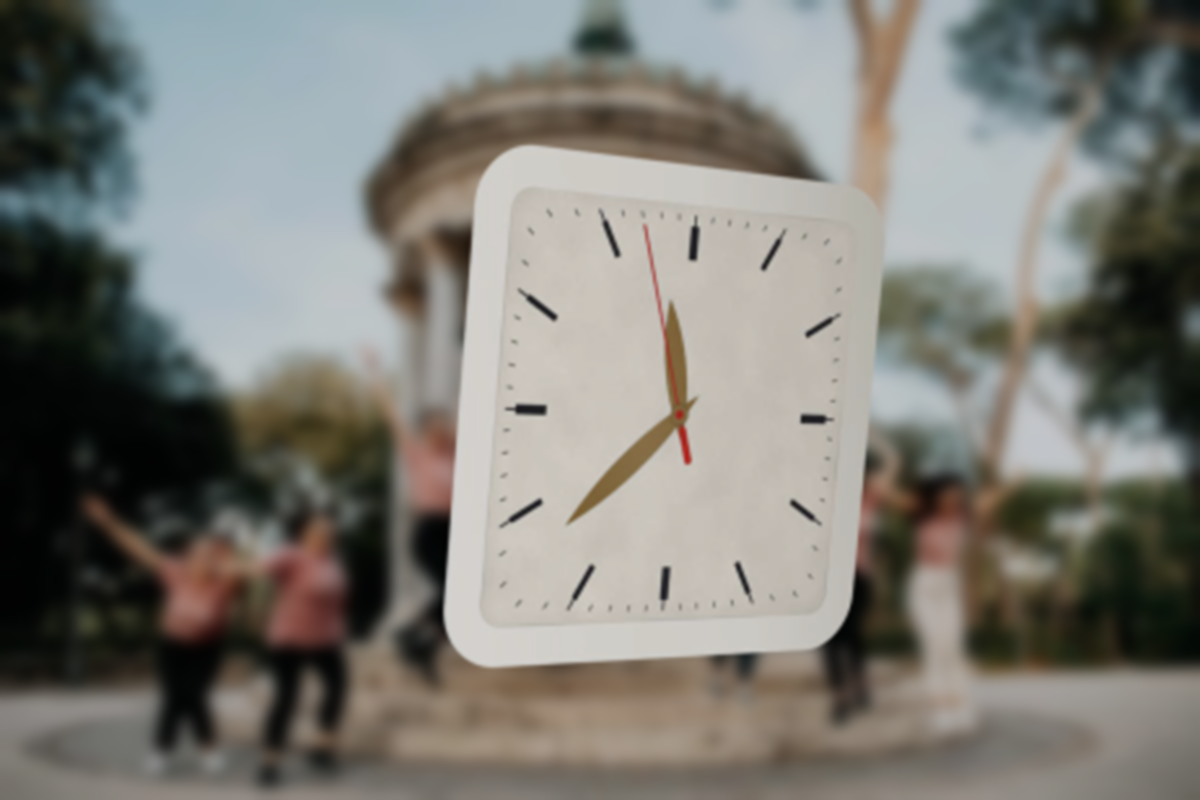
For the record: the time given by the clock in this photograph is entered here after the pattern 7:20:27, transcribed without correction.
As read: 11:37:57
